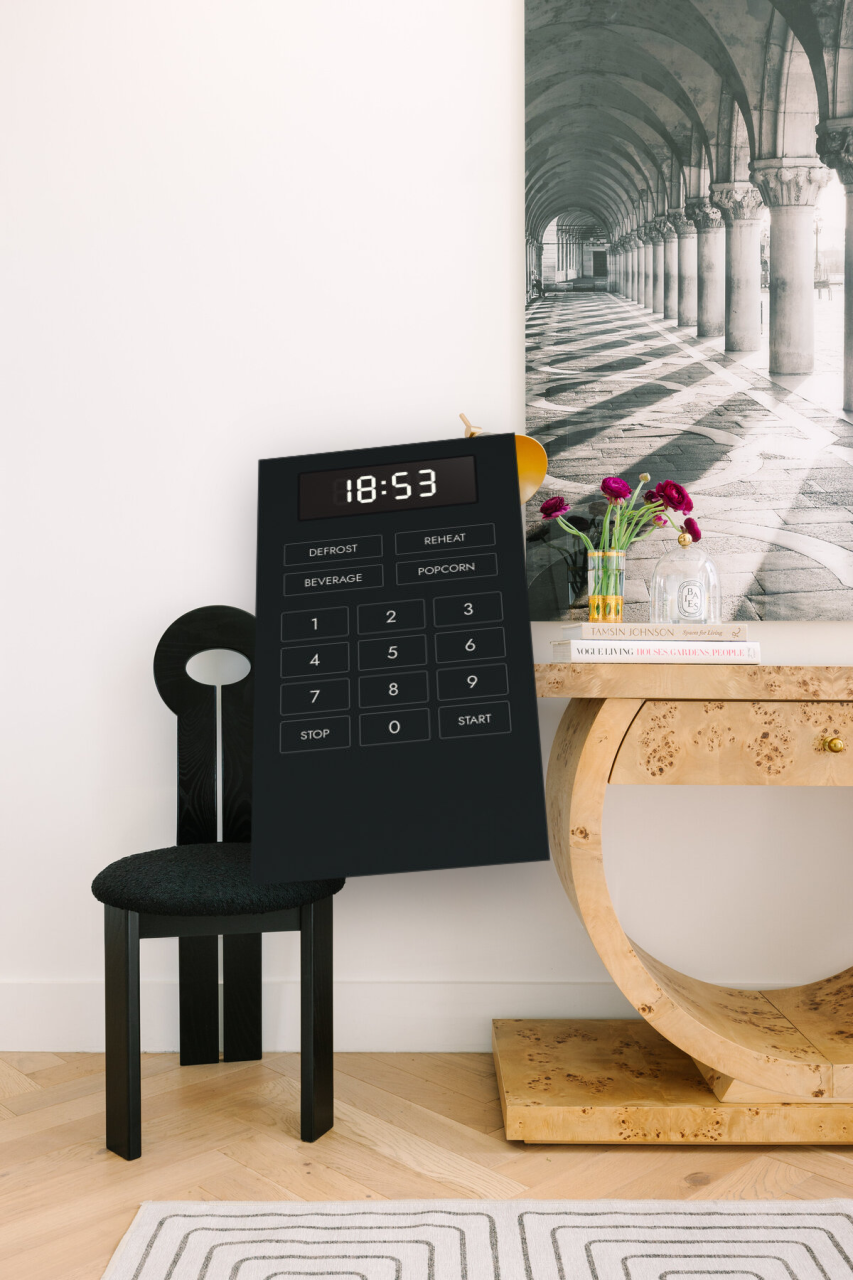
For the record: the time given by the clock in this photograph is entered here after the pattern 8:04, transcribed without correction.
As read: 18:53
